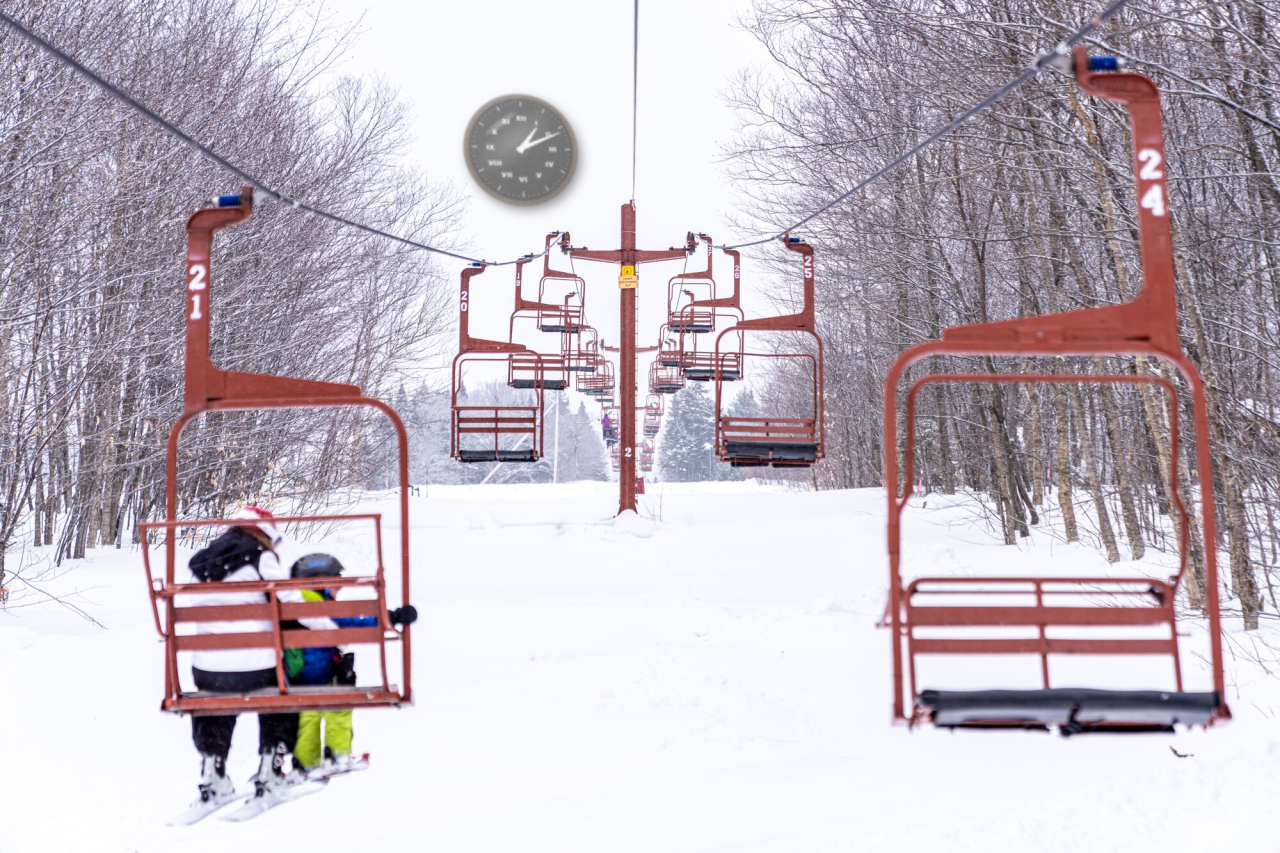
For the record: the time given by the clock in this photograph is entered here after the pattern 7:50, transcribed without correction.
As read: 1:11
